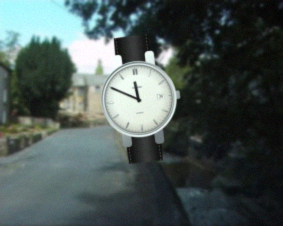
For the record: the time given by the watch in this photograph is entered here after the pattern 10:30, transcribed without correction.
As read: 11:50
